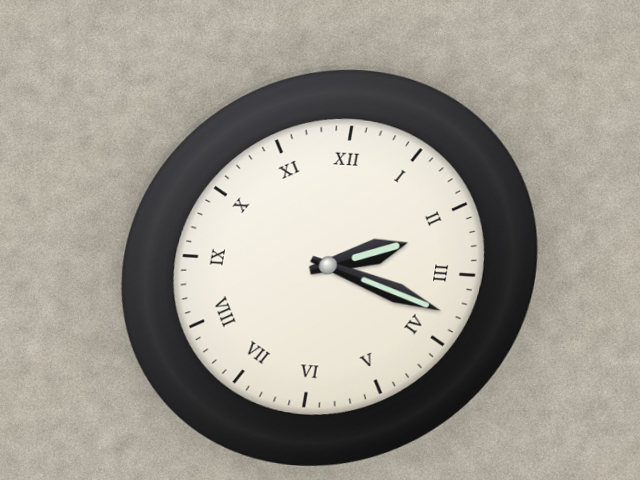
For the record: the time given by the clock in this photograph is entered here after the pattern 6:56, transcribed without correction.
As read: 2:18
